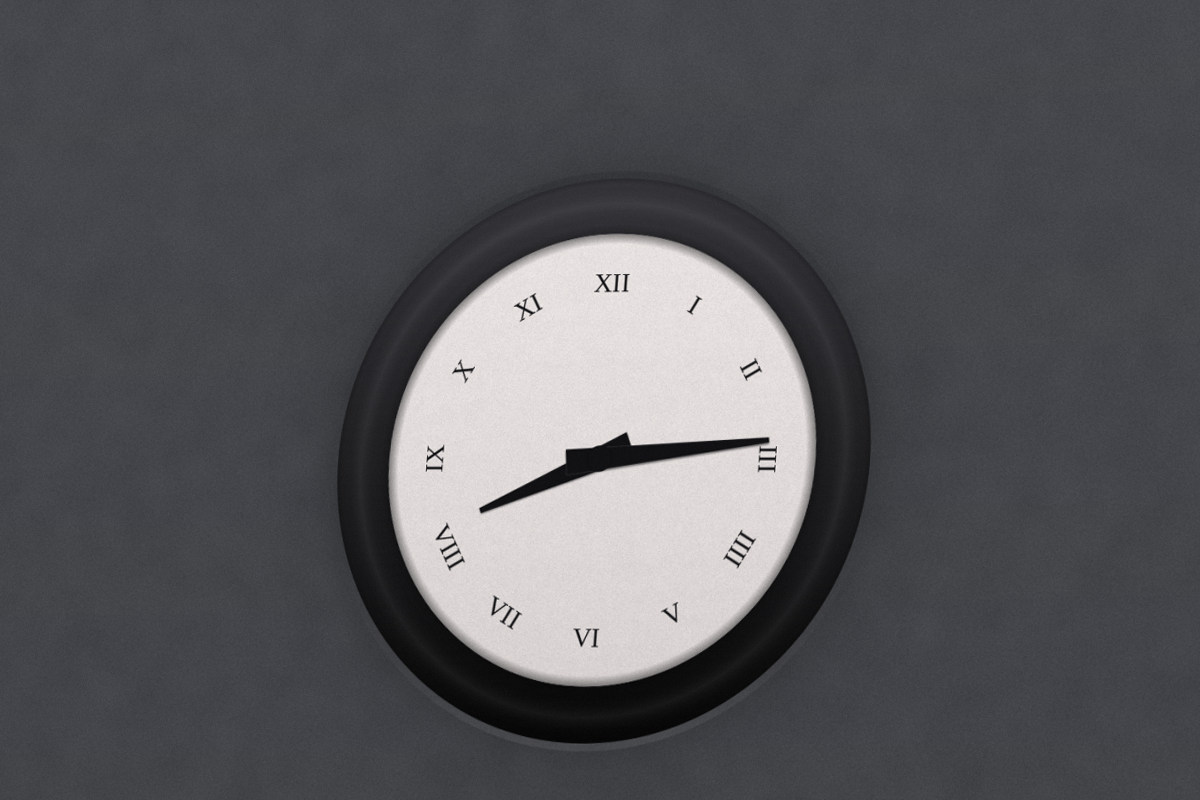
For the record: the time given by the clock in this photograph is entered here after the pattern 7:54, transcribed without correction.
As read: 8:14
